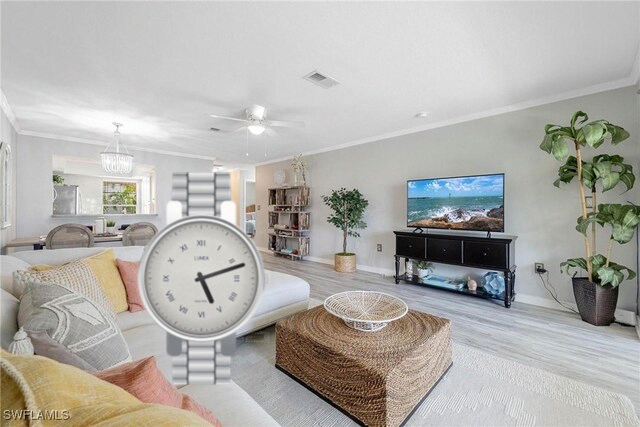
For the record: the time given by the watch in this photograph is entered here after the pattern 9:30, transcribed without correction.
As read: 5:12
